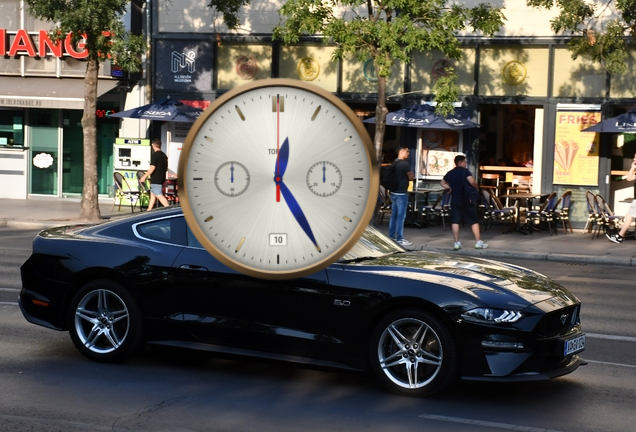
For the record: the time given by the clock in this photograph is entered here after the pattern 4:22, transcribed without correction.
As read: 12:25
